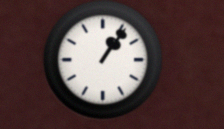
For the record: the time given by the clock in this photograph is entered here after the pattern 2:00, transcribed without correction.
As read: 1:06
